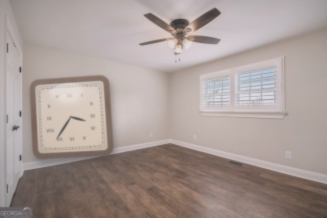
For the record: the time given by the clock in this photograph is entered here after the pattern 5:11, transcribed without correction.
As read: 3:36
